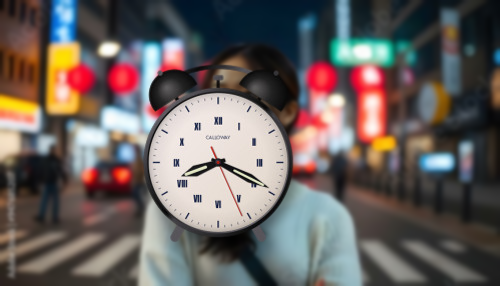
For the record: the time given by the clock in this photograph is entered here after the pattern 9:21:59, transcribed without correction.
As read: 8:19:26
